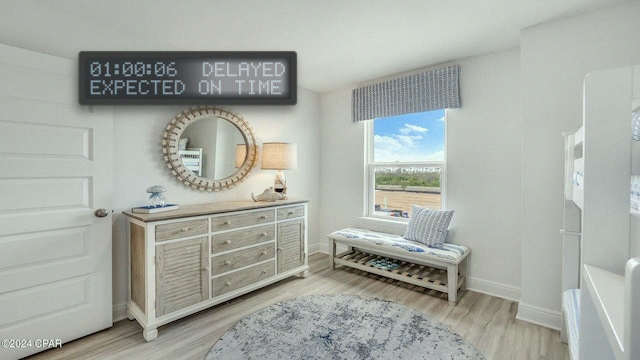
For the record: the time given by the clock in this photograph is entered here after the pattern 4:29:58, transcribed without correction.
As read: 1:00:06
